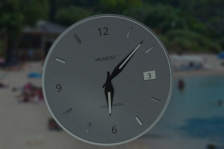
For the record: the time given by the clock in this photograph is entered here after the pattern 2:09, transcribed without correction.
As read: 6:08
